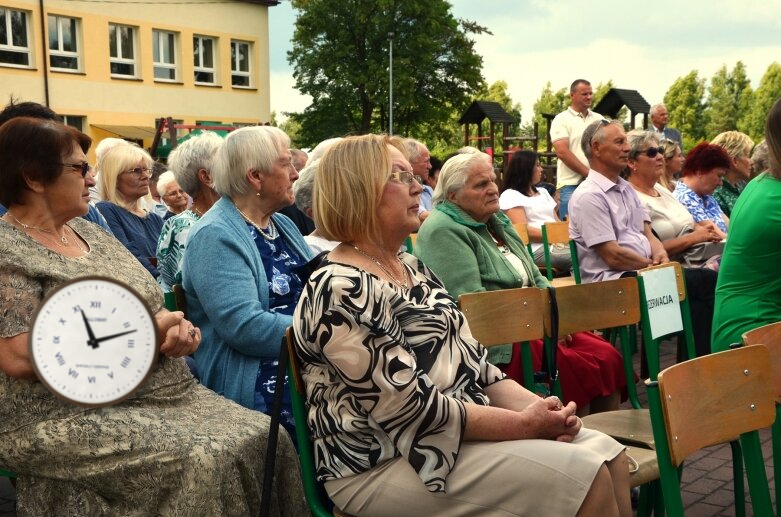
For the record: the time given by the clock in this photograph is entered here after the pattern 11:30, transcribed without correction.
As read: 11:12
